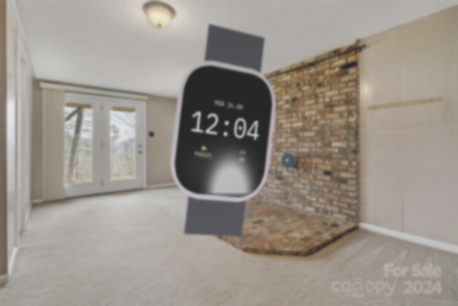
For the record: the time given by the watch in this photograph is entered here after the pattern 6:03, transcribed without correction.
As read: 12:04
